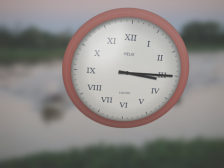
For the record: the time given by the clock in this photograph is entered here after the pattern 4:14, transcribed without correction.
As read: 3:15
